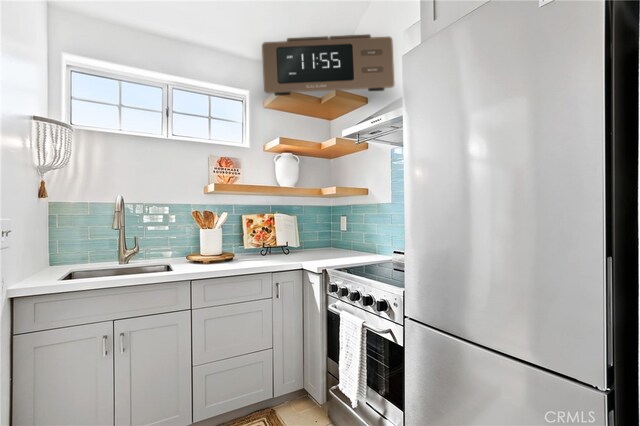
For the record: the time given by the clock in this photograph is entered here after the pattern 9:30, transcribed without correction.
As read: 11:55
